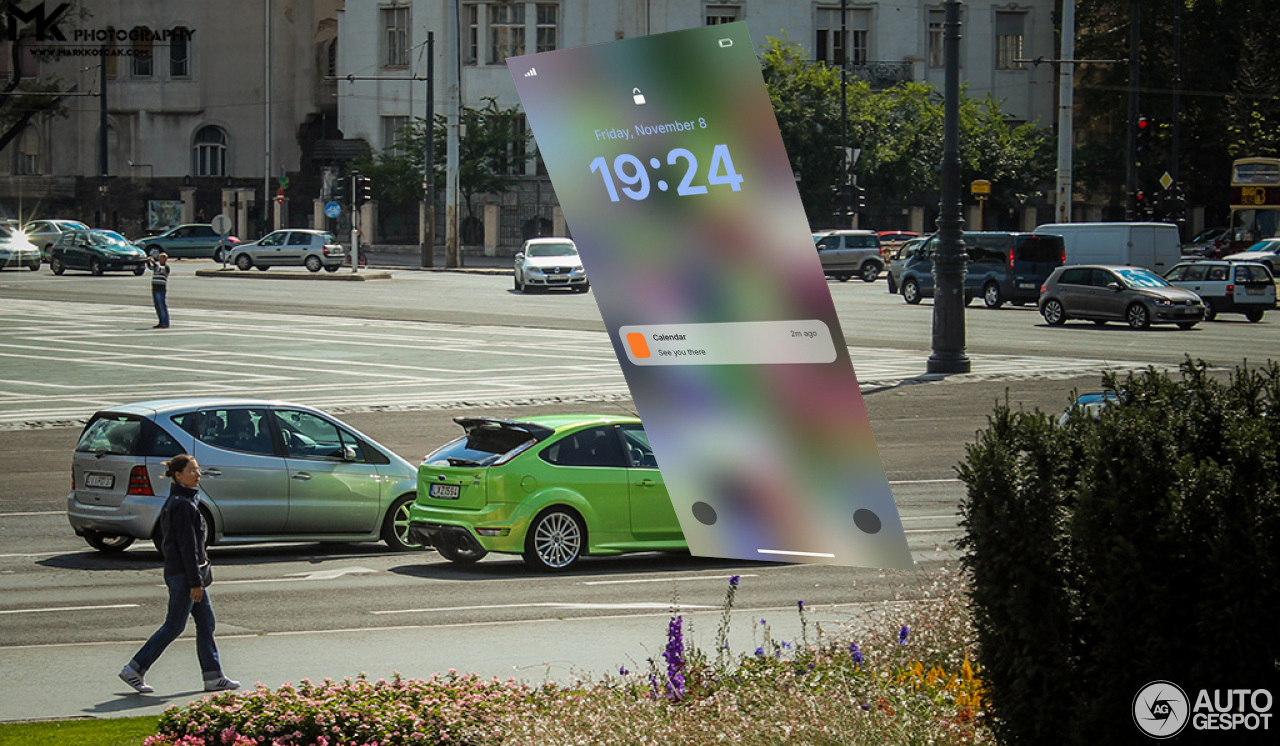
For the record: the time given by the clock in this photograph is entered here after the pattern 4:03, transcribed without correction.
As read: 19:24
